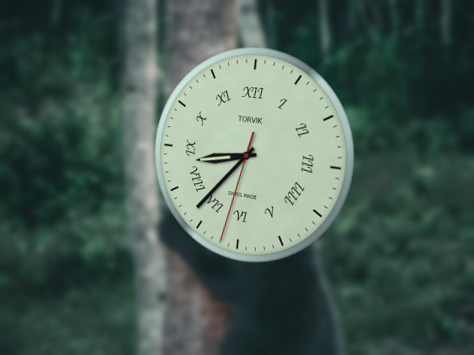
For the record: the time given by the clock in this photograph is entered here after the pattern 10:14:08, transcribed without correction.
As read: 8:36:32
